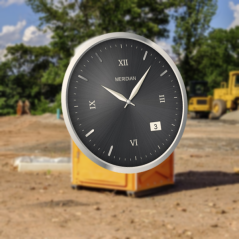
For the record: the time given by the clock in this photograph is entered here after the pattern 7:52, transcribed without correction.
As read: 10:07
